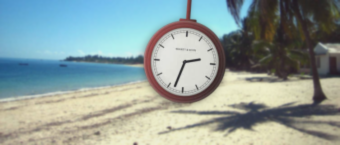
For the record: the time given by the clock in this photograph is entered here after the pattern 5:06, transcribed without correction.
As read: 2:33
